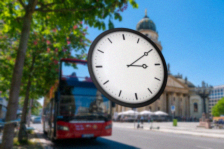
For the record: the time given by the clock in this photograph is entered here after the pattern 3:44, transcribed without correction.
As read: 3:10
